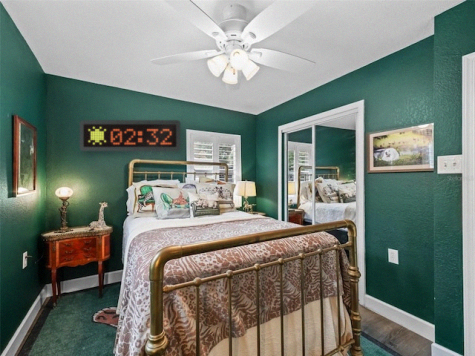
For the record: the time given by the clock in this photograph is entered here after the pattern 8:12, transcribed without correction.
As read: 2:32
